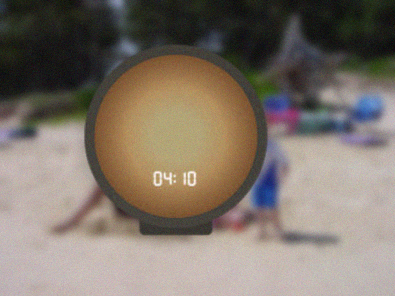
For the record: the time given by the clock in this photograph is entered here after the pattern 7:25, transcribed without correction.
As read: 4:10
